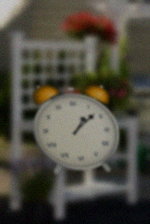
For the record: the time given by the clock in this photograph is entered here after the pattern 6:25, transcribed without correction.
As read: 1:08
